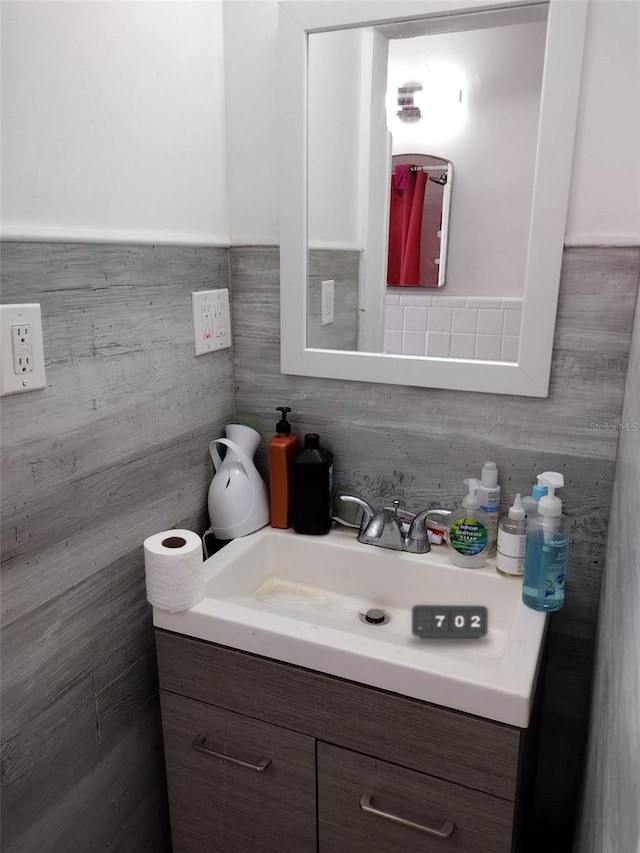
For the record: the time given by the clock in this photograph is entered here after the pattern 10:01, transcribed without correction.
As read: 7:02
